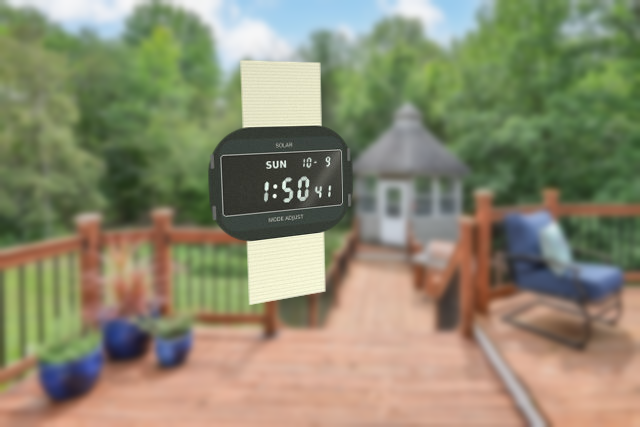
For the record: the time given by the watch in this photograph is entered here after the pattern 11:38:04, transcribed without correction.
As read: 1:50:41
